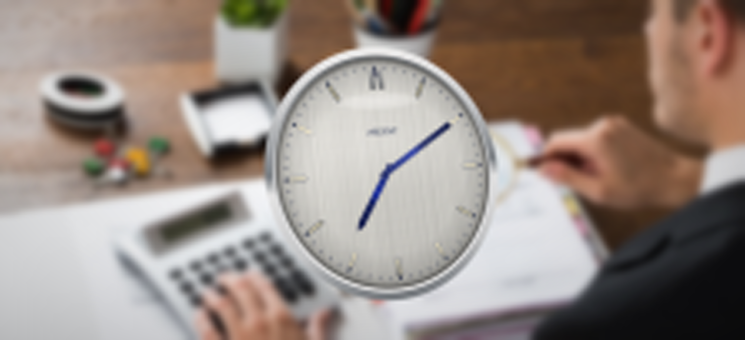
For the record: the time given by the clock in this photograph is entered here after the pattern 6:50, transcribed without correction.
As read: 7:10
